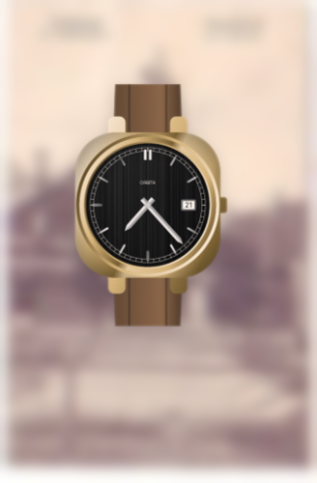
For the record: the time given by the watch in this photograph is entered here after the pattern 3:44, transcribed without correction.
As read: 7:23
